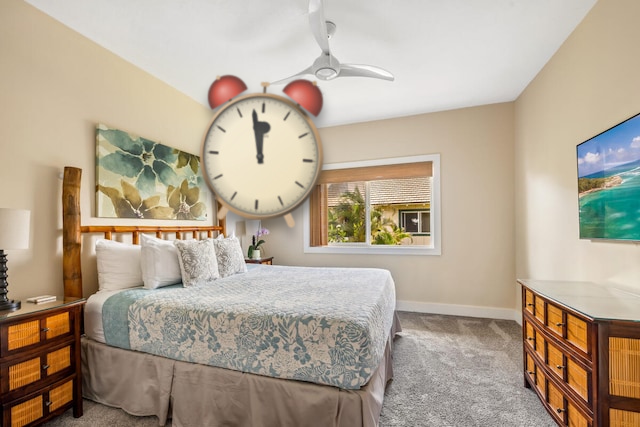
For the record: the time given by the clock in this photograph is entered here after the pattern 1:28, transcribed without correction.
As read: 11:58
